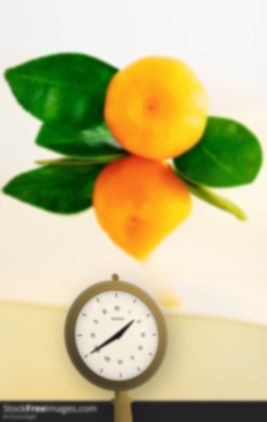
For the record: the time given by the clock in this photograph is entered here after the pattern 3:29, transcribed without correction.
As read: 1:40
